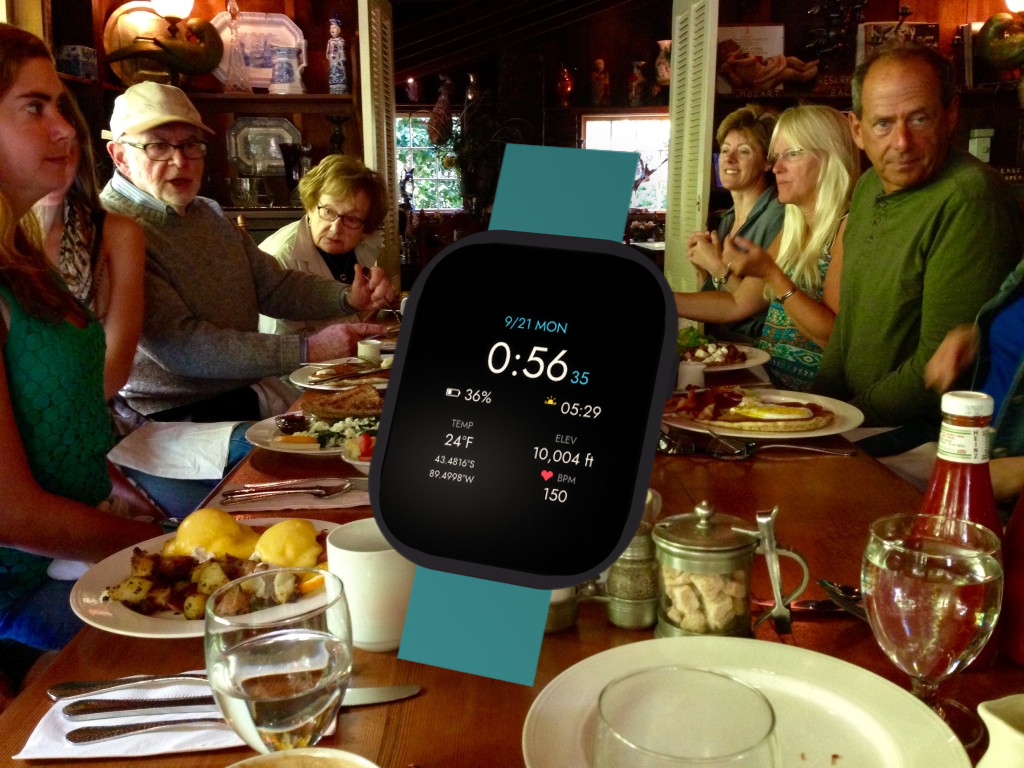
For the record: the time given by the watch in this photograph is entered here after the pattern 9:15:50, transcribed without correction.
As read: 0:56:35
